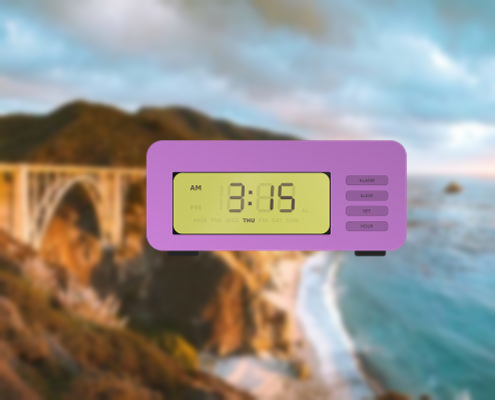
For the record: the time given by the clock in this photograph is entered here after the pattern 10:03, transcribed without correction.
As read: 3:15
